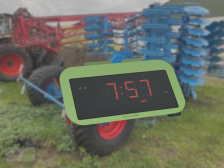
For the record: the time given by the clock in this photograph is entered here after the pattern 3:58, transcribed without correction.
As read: 7:57
